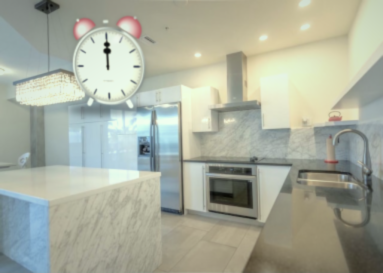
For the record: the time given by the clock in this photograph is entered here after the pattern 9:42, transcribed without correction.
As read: 12:00
